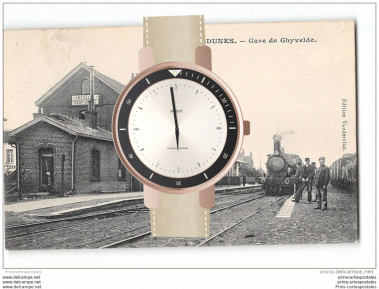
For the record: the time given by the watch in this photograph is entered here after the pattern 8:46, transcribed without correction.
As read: 5:59
